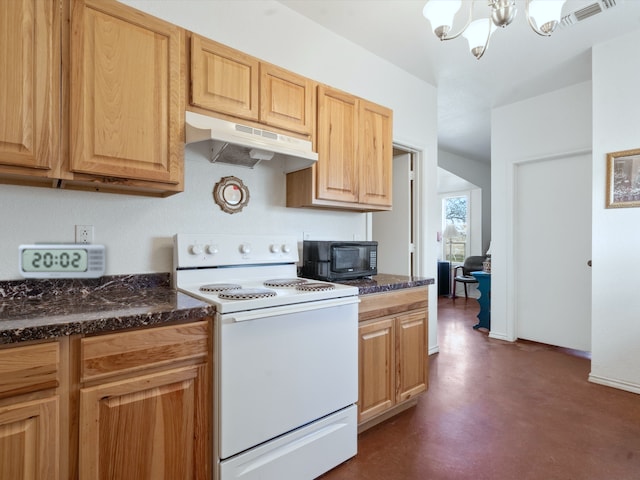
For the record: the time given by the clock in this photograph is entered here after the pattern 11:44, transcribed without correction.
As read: 20:02
